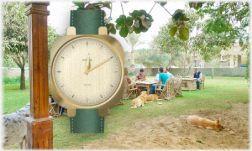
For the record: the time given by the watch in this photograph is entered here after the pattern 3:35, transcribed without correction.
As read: 12:10
